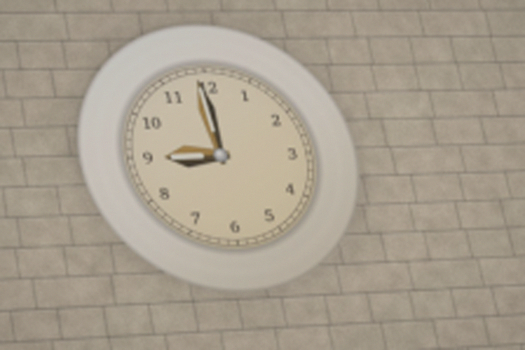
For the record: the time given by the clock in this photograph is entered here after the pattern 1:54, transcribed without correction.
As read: 8:59
